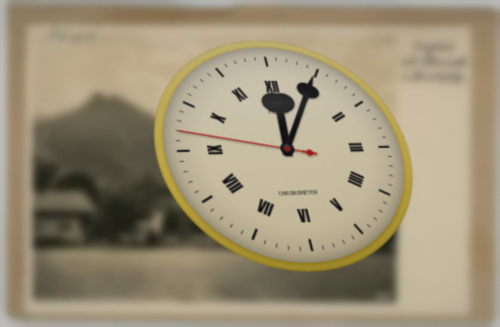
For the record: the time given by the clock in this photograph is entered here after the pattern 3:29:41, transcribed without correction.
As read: 12:04:47
